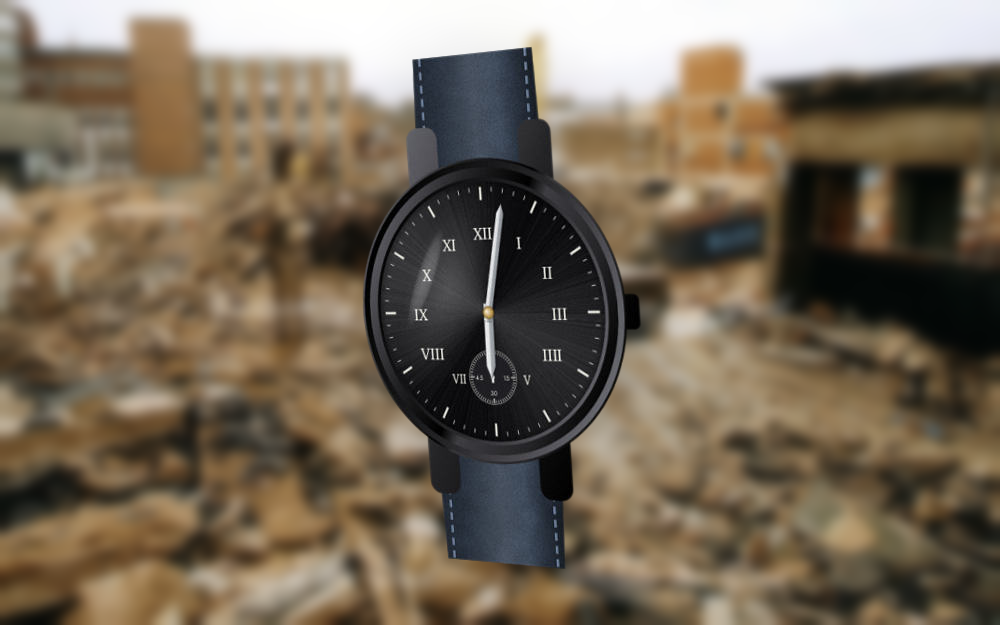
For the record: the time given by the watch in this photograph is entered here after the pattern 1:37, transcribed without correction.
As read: 6:02
